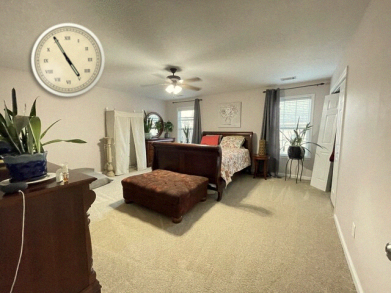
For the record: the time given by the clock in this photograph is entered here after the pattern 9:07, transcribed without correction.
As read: 4:55
